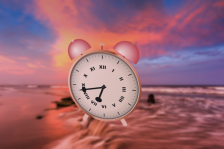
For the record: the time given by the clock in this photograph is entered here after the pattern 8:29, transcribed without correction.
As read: 6:43
